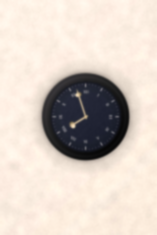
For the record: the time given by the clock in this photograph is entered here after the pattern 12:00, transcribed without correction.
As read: 7:57
